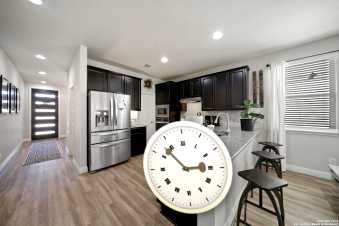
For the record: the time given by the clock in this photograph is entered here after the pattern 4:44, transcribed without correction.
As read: 2:53
